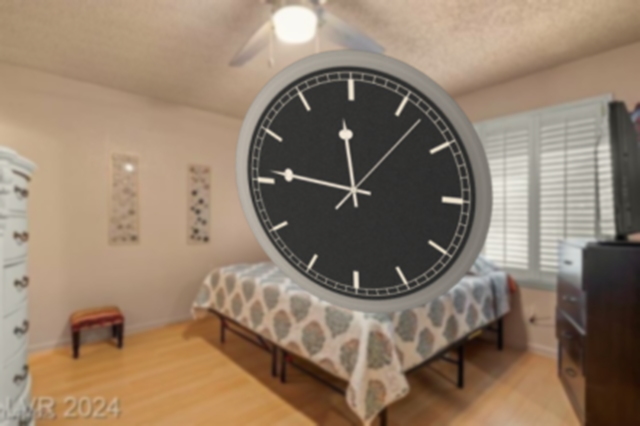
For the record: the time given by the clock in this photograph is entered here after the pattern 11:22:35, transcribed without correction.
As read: 11:46:07
